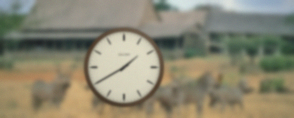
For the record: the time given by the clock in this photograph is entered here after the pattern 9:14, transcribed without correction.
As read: 1:40
